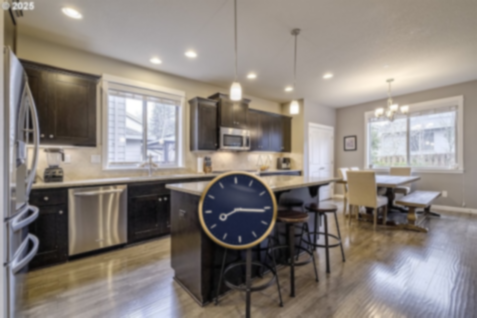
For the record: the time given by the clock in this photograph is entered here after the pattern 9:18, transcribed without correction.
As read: 8:16
